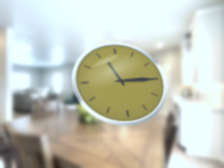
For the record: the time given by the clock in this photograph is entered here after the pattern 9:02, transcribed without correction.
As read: 11:15
